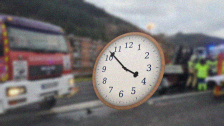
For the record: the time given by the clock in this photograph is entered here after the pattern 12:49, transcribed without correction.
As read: 3:52
